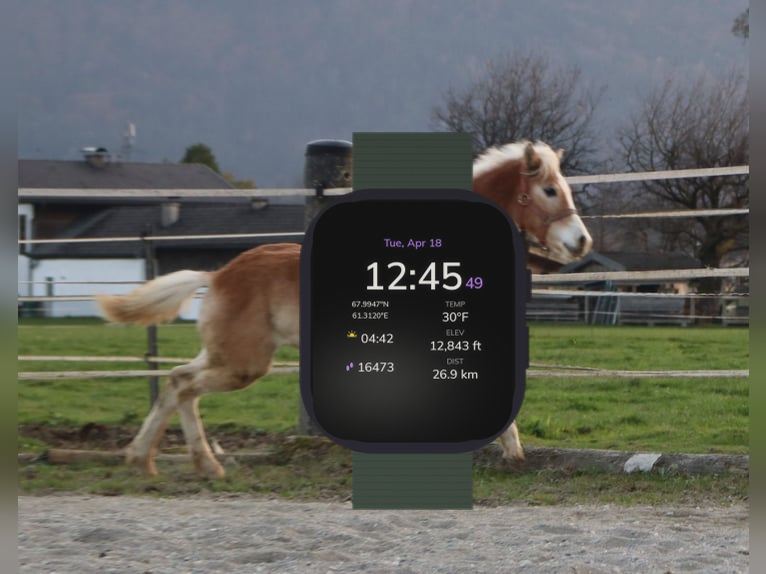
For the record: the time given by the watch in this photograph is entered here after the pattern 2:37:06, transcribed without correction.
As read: 12:45:49
